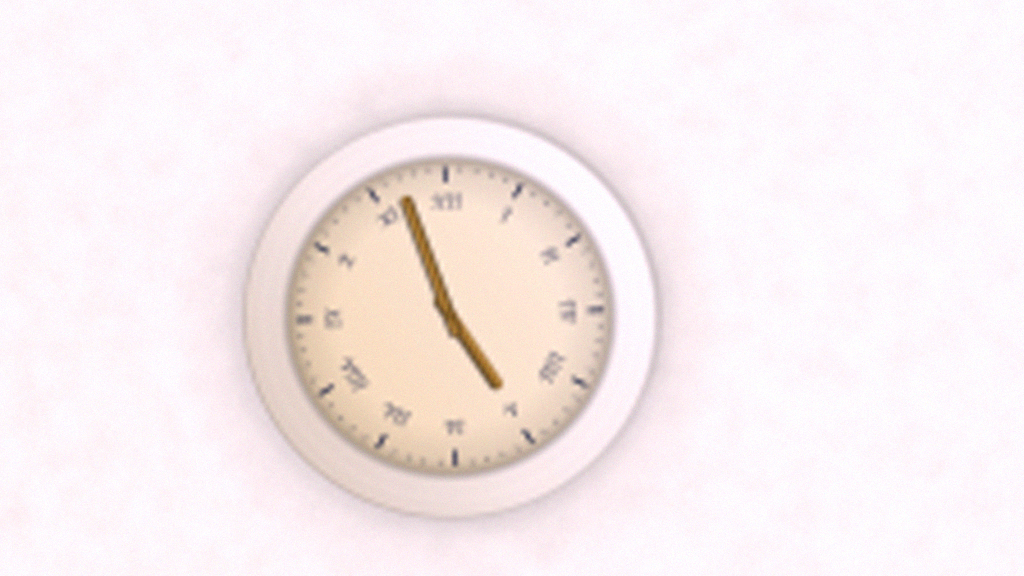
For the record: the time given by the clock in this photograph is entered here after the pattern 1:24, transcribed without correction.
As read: 4:57
